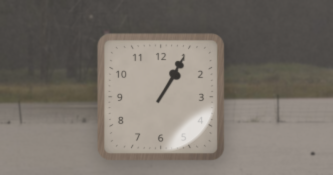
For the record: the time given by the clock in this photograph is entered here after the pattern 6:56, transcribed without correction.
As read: 1:05
